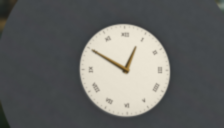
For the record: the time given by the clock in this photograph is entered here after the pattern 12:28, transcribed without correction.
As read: 12:50
